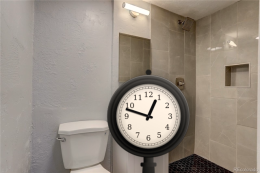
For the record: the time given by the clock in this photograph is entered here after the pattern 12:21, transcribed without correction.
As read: 12:48
